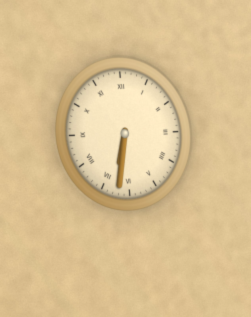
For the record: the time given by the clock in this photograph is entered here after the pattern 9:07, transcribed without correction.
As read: 6:32
